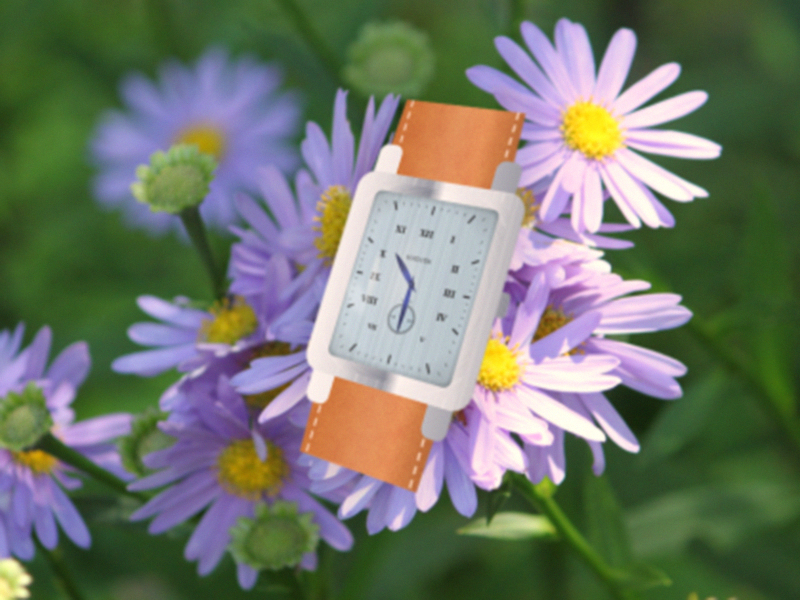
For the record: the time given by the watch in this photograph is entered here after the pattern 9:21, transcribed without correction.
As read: 10:30
